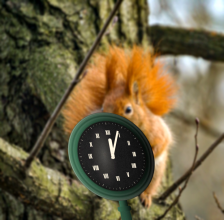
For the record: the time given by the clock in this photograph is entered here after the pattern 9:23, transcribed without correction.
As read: 12:04
